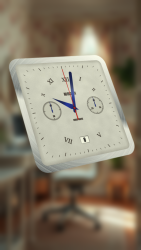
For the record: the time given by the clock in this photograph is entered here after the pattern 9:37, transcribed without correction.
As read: 10:02
